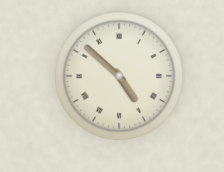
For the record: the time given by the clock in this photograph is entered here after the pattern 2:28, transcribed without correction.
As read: 4:52
